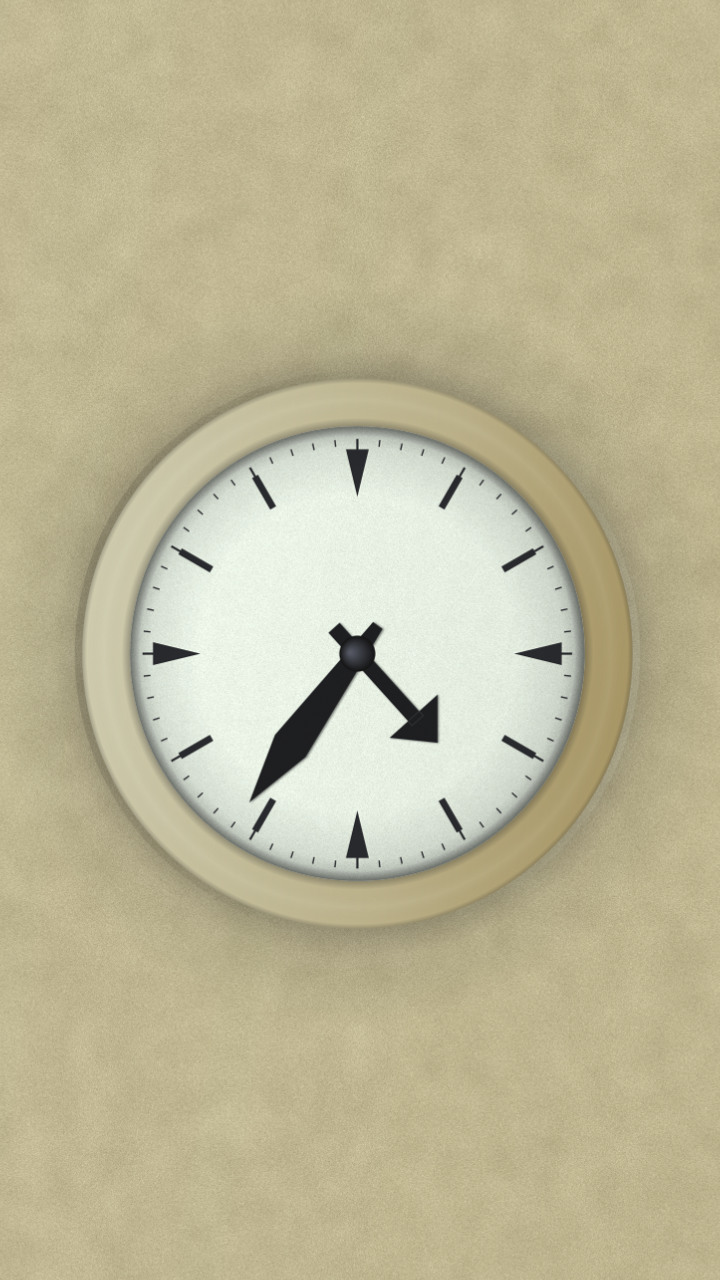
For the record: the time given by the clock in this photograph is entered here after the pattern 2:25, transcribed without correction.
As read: 4:36
